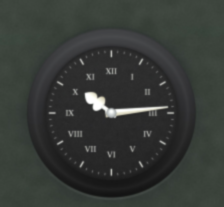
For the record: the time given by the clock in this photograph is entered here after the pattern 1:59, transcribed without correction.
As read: 10:14
